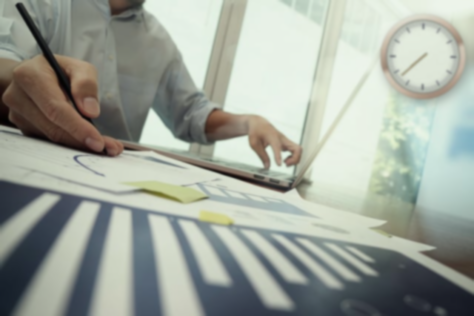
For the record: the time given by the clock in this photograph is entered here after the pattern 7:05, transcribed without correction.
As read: 7:38
